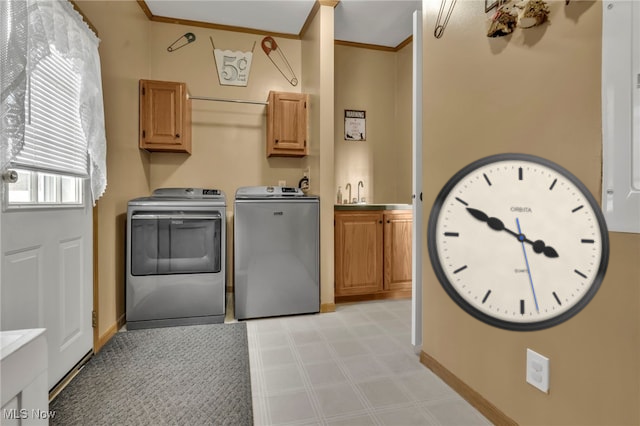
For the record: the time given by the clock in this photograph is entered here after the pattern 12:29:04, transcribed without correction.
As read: 3:49:28
